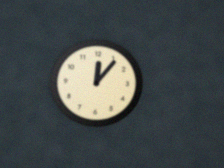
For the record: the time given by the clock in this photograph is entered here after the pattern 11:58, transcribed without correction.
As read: 12:06
